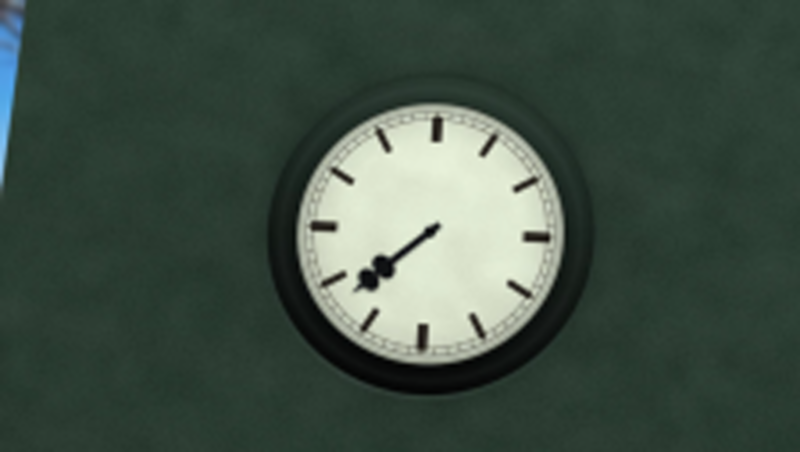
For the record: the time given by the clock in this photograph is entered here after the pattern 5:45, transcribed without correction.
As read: 7:38
